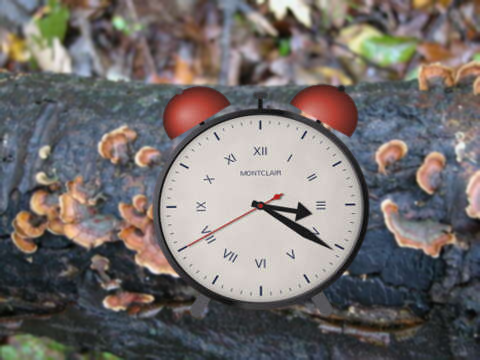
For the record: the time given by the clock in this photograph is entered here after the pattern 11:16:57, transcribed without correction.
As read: 3:20:40
